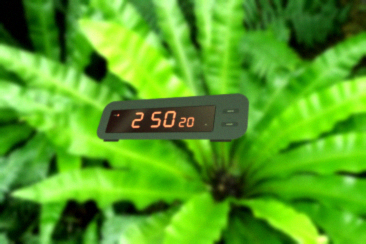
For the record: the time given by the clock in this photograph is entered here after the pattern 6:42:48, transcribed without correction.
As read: 2:50:20
